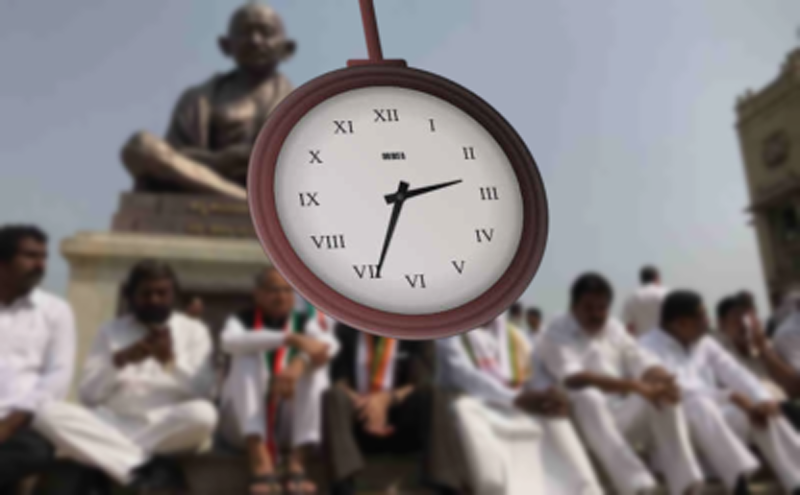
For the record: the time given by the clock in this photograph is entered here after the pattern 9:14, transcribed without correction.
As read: 2:34
